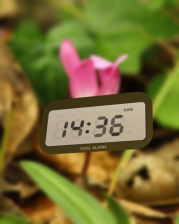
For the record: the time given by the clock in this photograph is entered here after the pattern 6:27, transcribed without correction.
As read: 14:36
